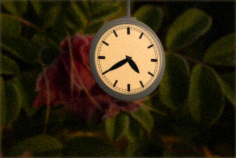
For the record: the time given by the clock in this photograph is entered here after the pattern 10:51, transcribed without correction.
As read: 4:40
